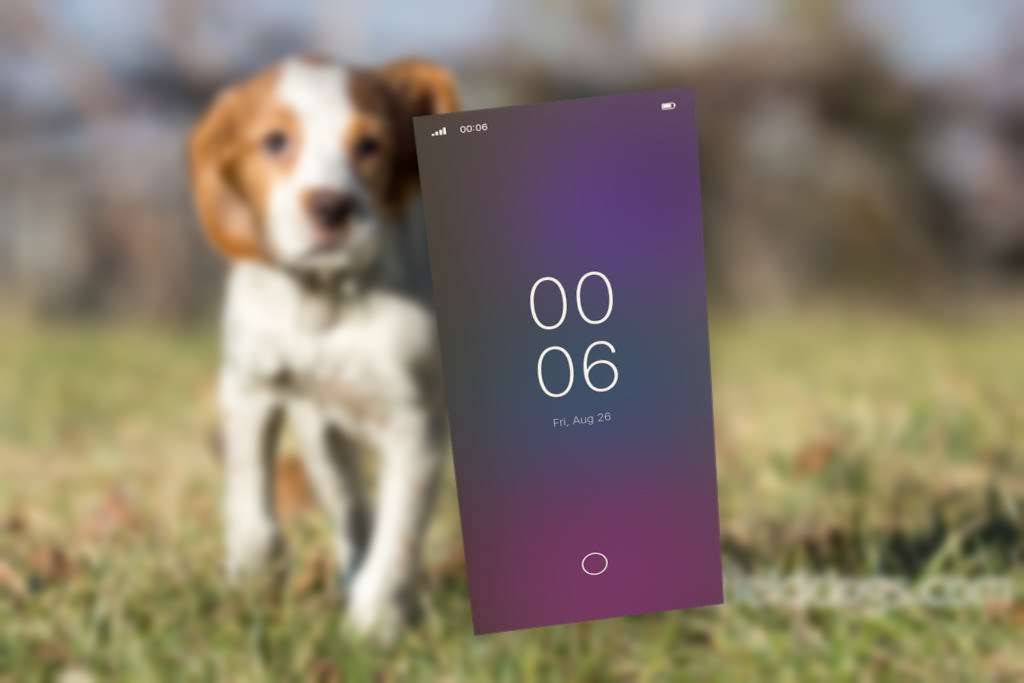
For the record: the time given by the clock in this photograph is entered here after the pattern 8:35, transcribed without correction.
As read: 0:06
